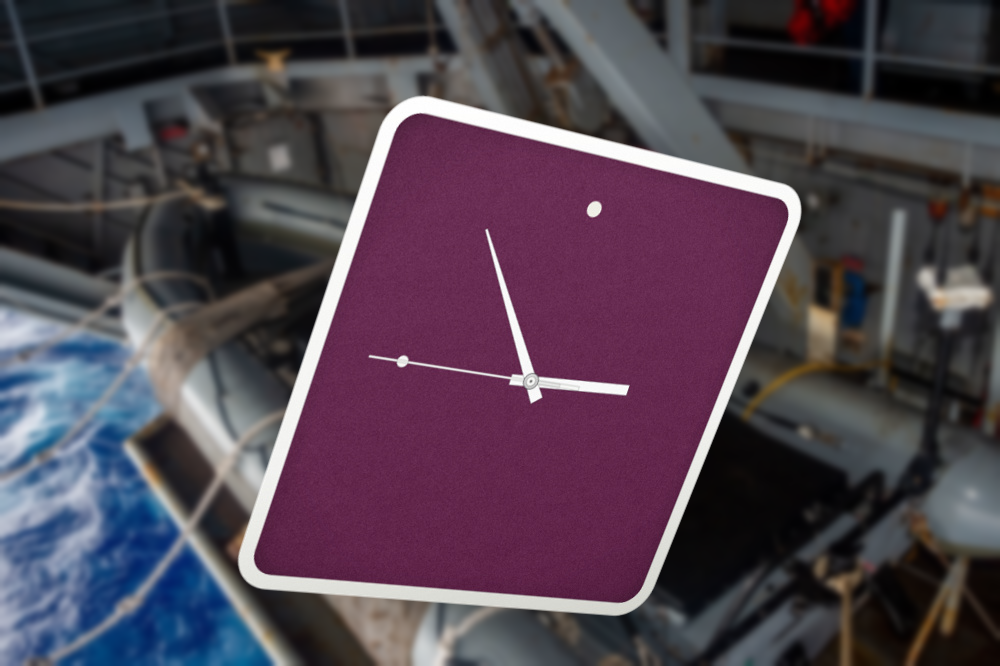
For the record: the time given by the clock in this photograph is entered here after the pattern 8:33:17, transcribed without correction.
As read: 2:53:45
